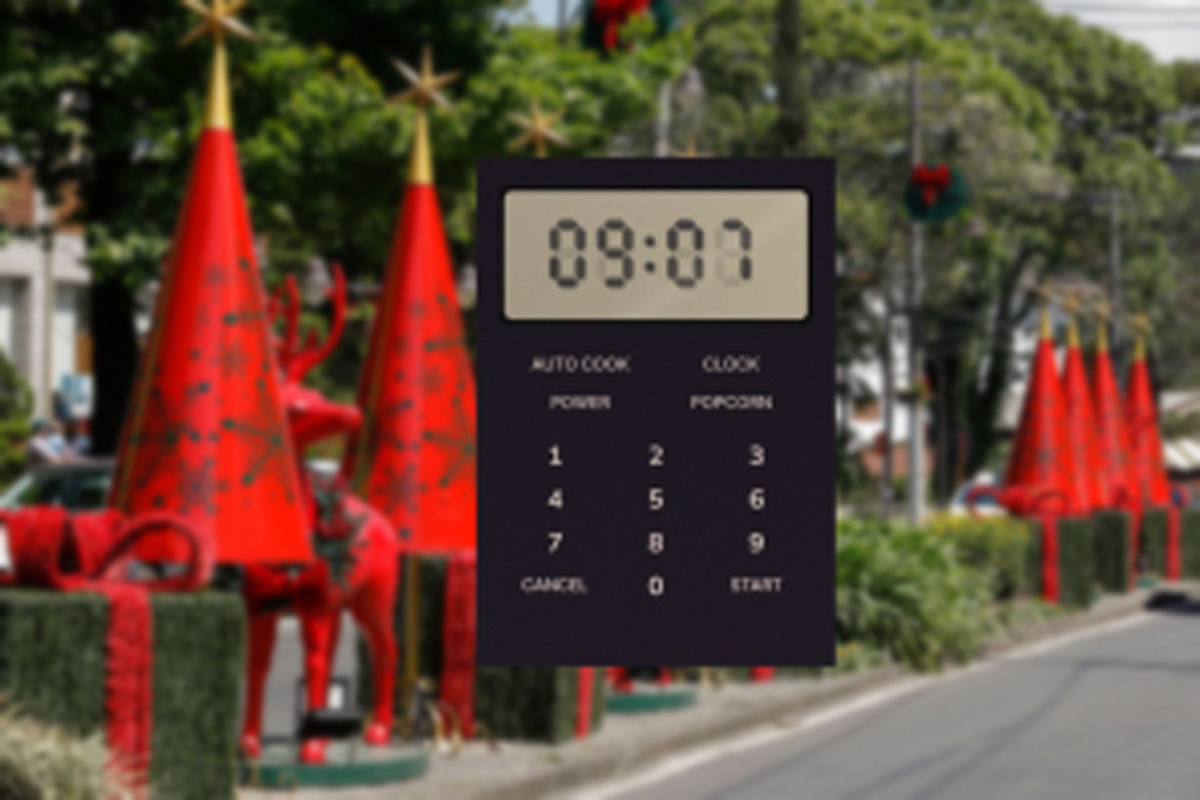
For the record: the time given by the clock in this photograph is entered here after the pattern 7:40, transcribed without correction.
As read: 9:07
